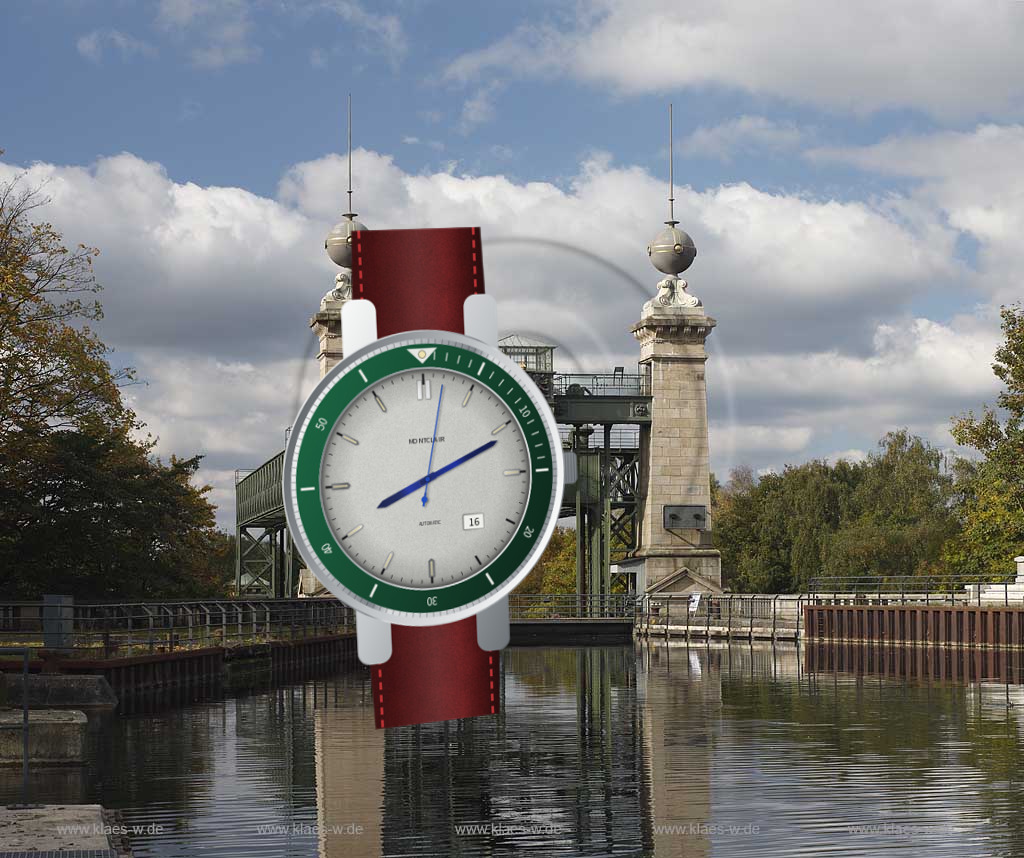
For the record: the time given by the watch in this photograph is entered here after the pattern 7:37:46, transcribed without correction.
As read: 8:11:02
